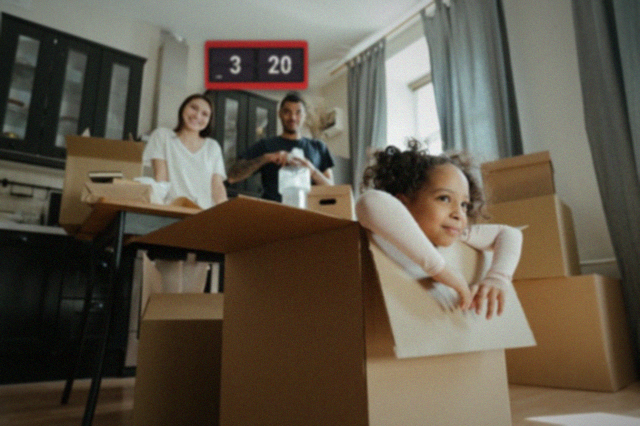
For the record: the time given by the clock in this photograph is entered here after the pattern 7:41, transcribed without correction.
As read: 3:20
